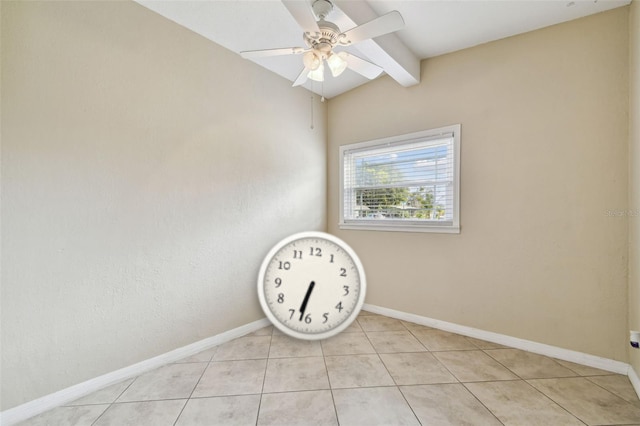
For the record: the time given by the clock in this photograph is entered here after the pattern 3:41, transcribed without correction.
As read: 6:32
